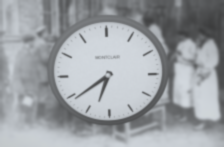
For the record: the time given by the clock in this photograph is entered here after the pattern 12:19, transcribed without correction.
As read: 6:39
